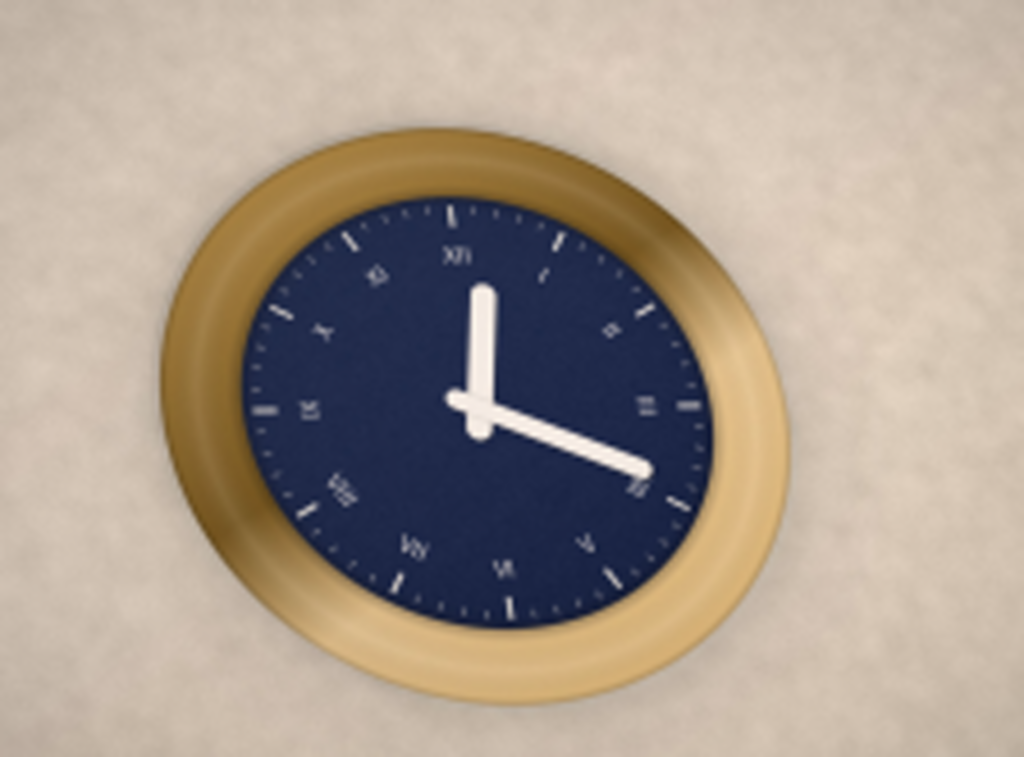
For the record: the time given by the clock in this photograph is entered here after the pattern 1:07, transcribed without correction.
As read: 12:19
